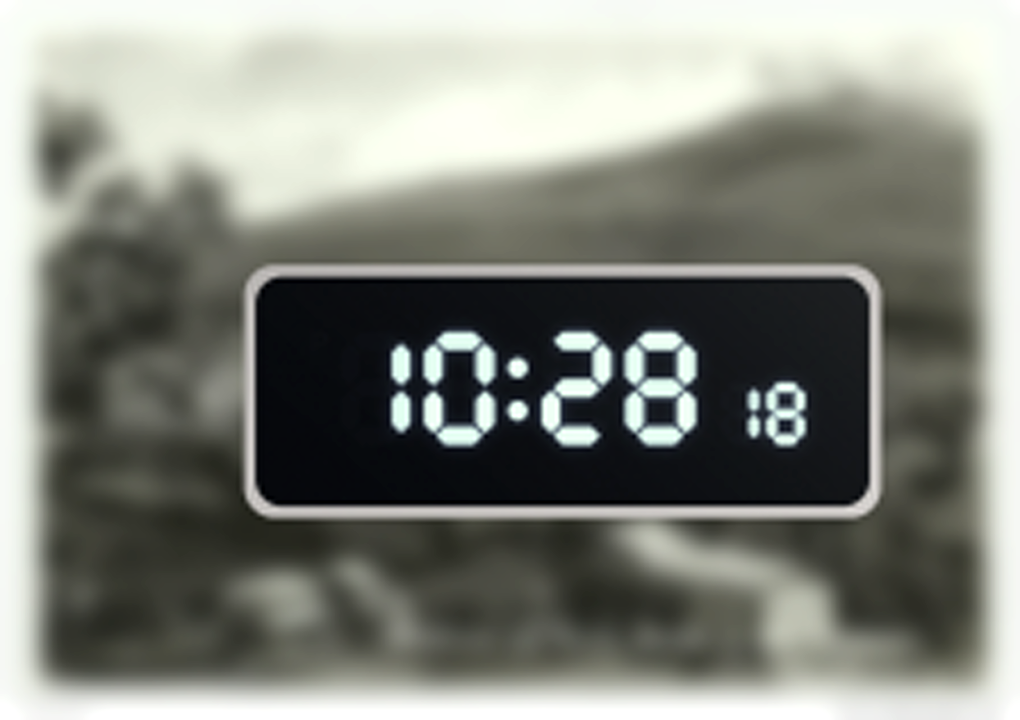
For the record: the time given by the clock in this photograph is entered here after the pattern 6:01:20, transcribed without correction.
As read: 10:28:18
